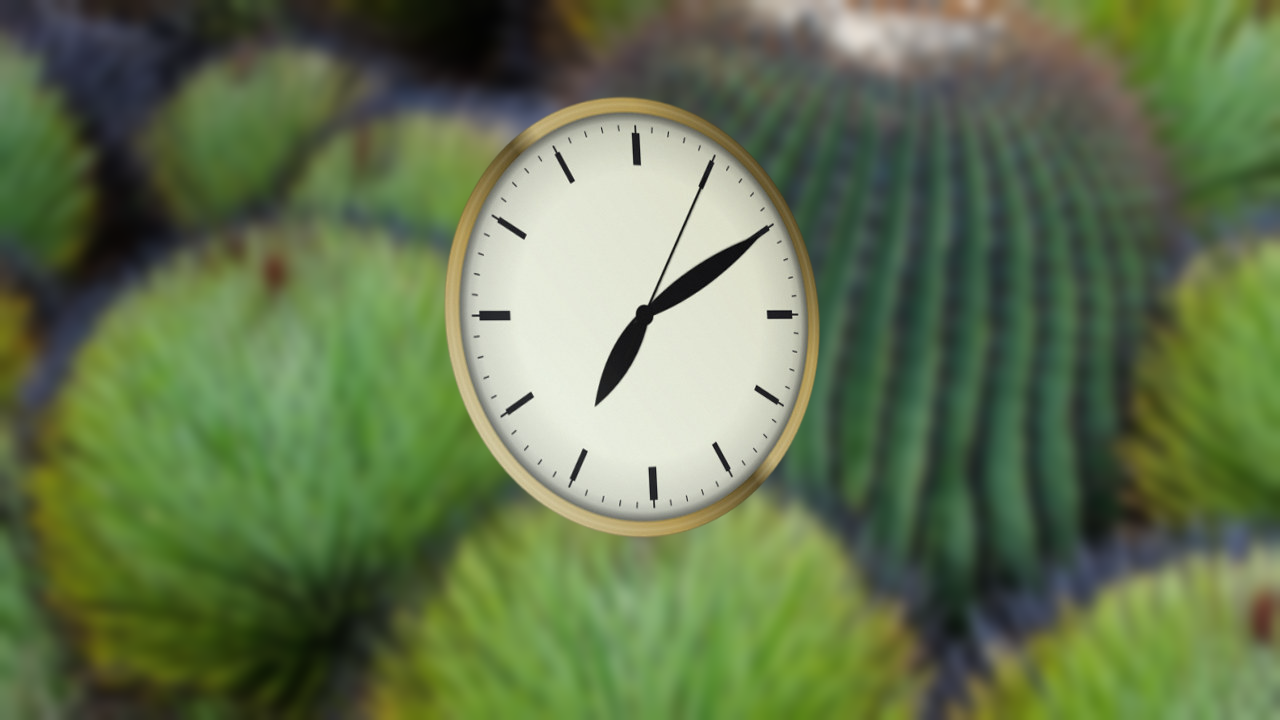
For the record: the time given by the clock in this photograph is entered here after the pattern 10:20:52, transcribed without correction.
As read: 7:10:05
